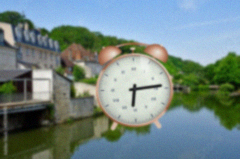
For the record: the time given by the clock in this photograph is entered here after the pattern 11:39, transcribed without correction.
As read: 6:14
